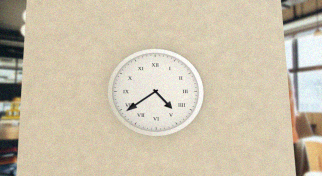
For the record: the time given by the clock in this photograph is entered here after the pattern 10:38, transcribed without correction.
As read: 4:39
